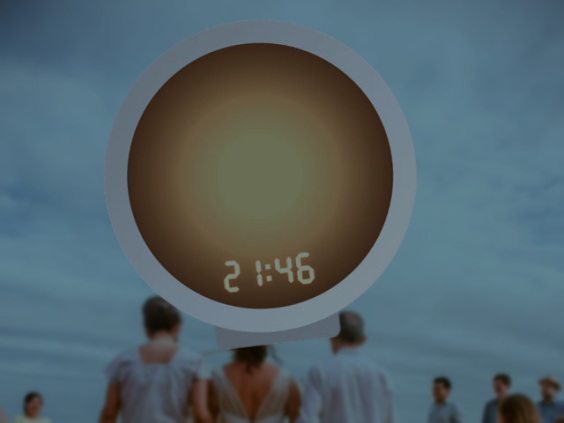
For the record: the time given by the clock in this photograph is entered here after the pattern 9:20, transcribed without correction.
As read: 21:46
